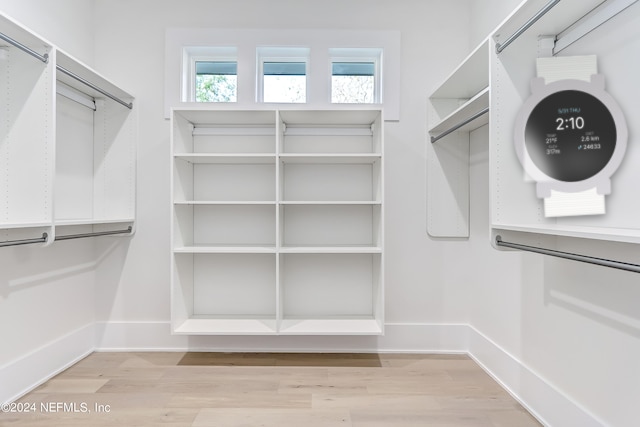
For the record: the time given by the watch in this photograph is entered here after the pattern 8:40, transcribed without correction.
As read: 2:10
